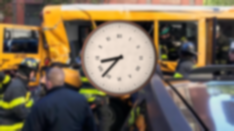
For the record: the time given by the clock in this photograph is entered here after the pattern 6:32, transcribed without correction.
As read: 8:37
